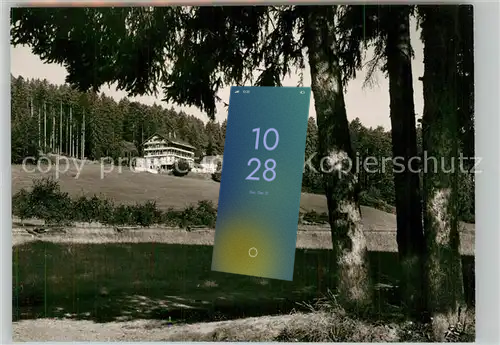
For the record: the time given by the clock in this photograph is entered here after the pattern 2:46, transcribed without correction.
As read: 10:28
